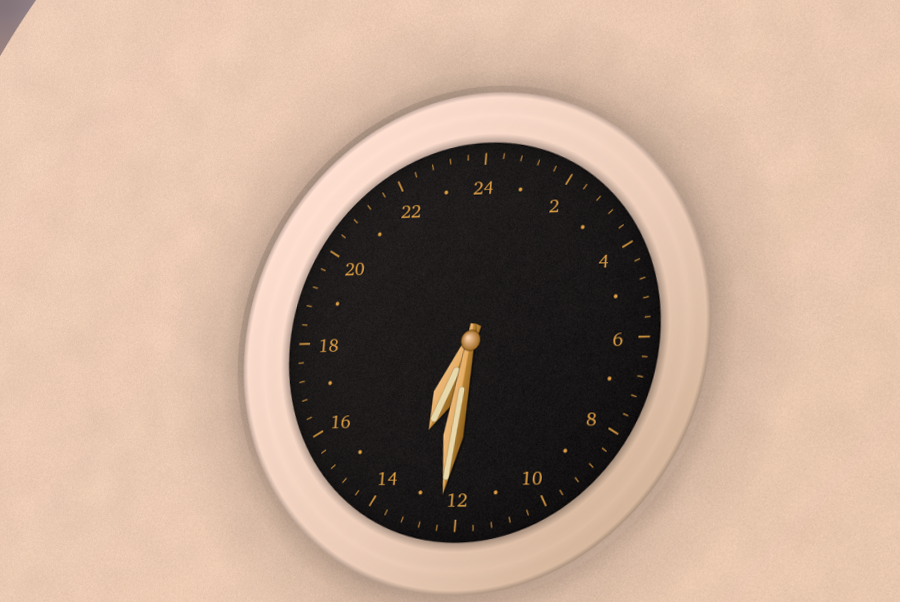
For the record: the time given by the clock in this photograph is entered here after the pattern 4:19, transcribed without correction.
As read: 13:31
